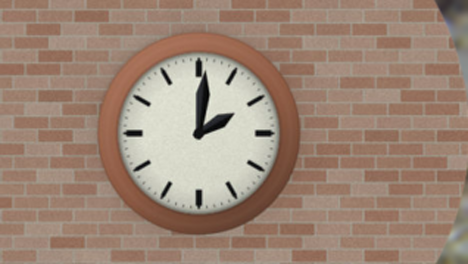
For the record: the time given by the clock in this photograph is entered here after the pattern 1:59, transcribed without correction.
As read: 2:01
